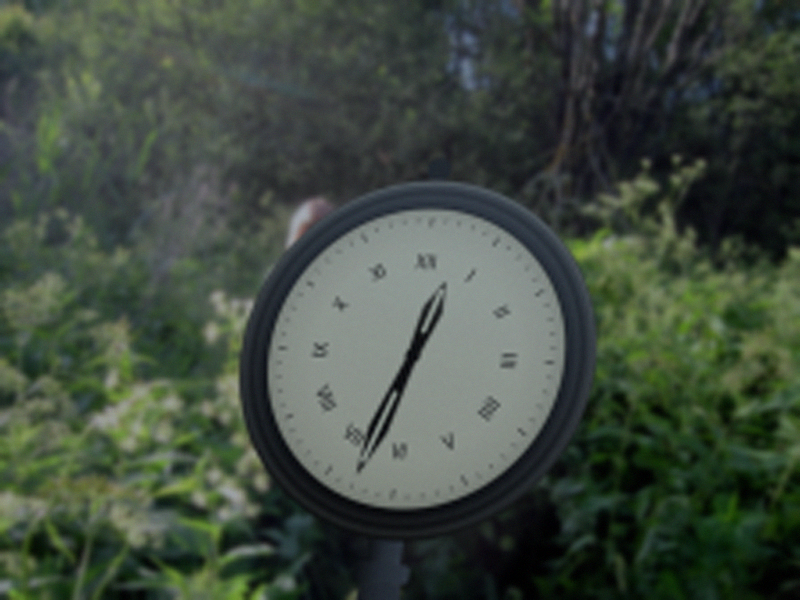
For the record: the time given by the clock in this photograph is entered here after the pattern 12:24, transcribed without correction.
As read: 12:33
